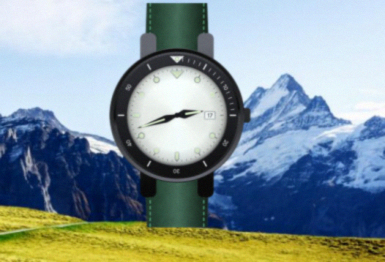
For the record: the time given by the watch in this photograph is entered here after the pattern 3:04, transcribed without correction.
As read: 2:42
